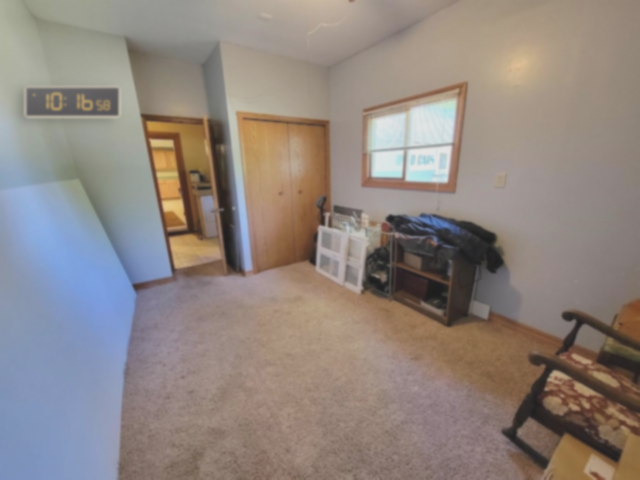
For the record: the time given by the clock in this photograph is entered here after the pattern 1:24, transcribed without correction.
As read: 10:16
